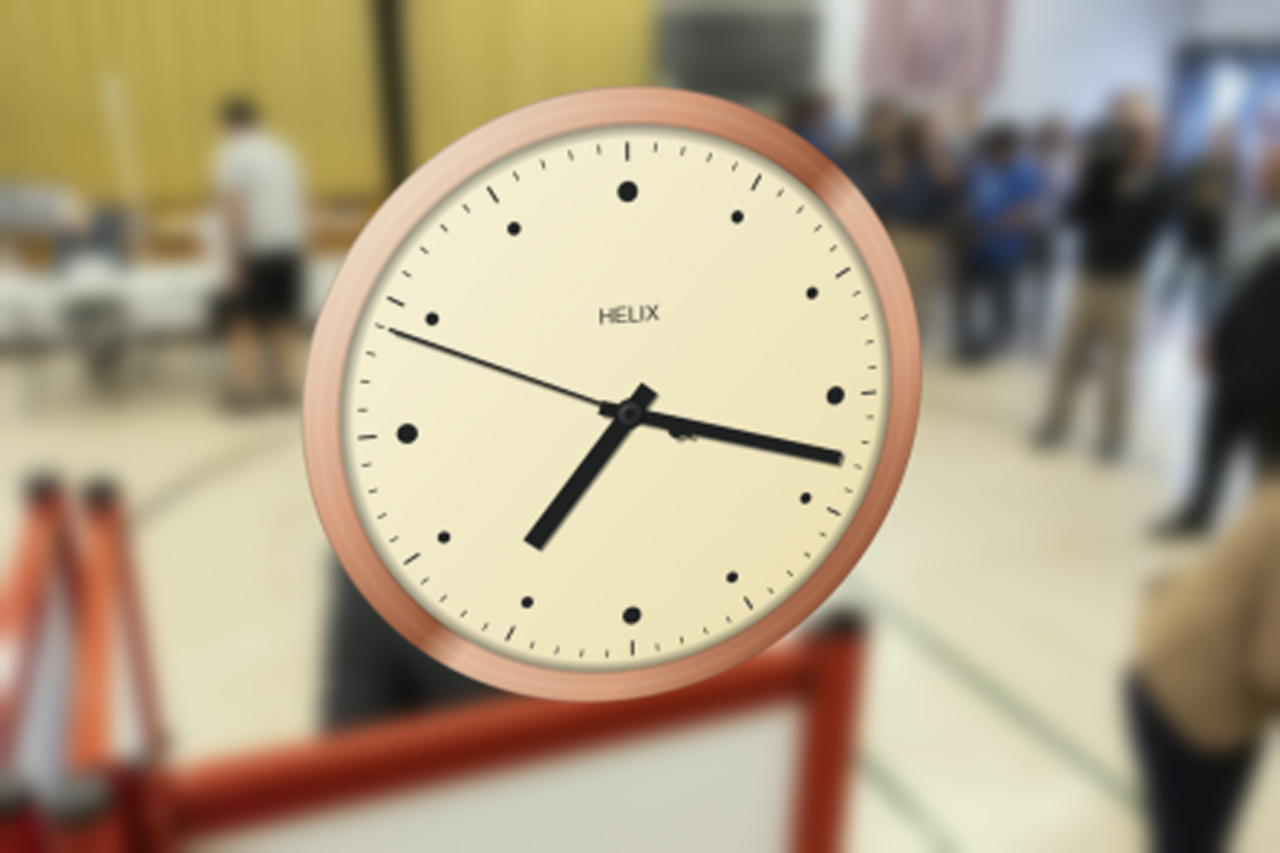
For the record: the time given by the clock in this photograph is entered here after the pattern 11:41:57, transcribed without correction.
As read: 7:17:49
